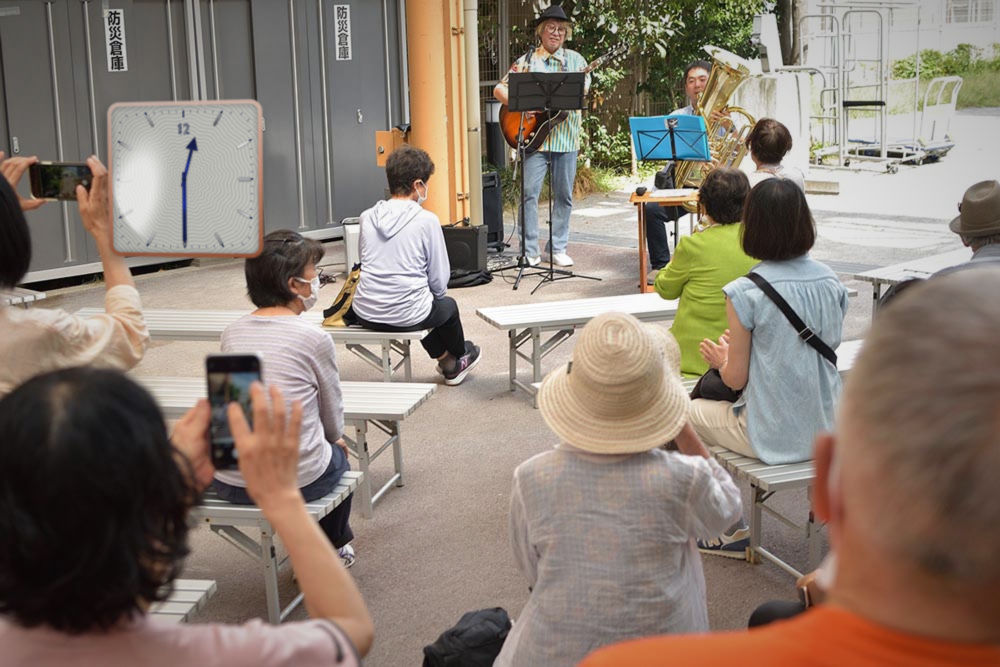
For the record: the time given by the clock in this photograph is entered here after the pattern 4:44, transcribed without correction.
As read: 12:30
